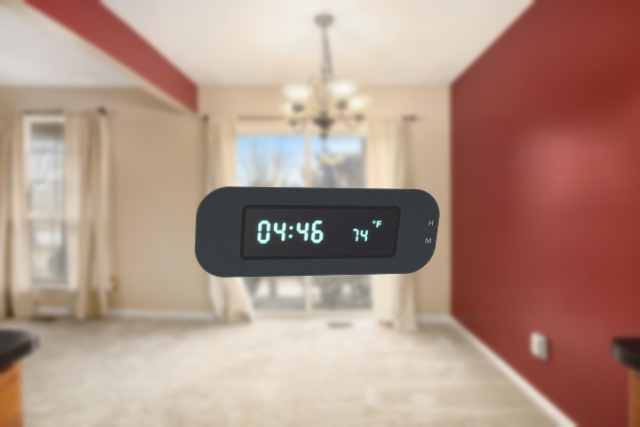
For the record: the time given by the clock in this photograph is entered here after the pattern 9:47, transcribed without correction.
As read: 4:46
